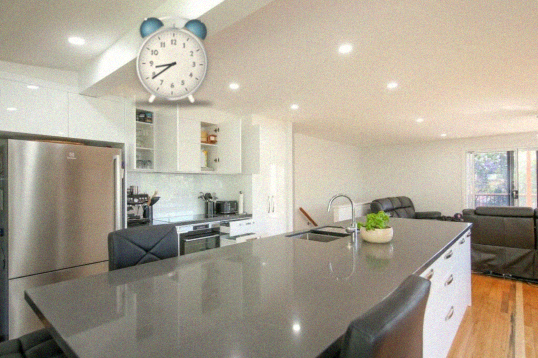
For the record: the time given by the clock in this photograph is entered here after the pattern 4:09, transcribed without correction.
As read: 8:39
